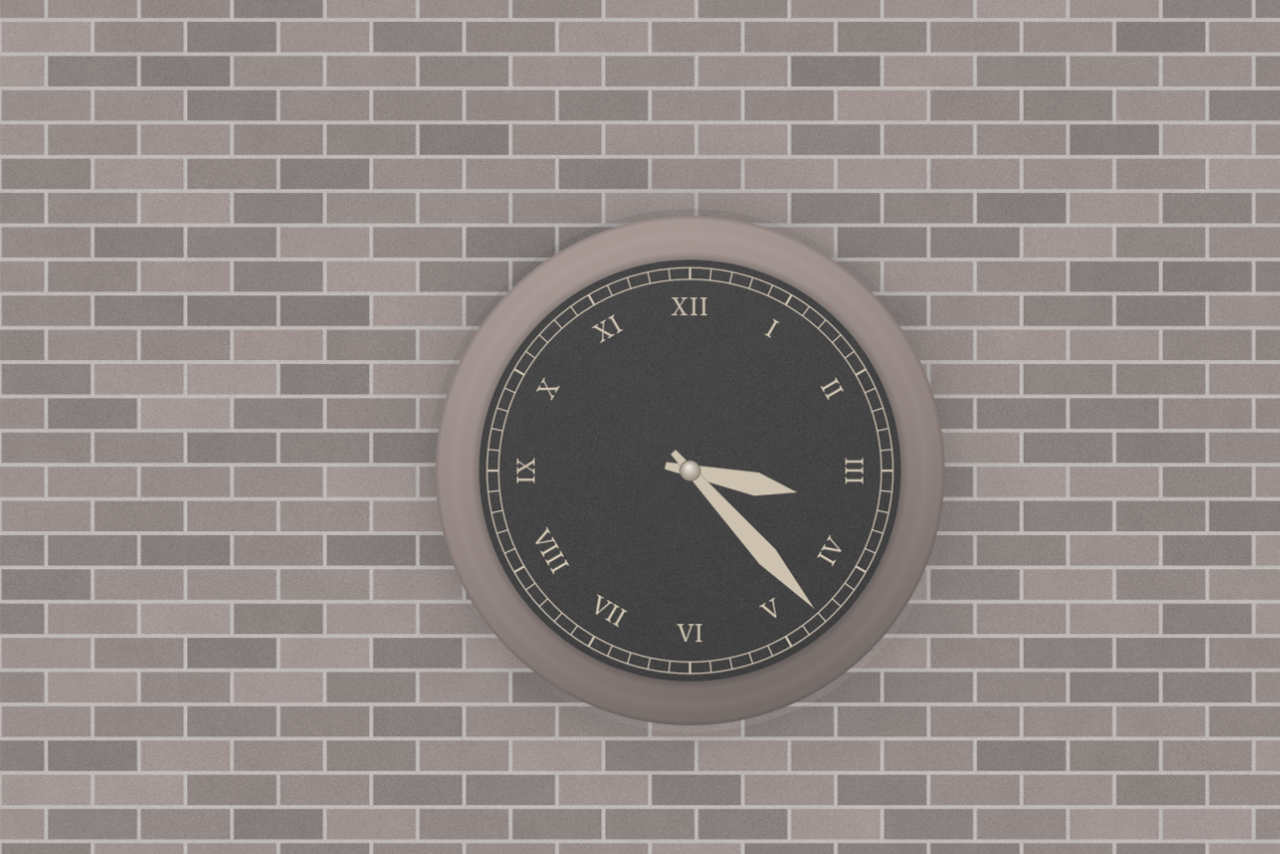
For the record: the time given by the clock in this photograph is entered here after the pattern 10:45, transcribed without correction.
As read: 3:23
